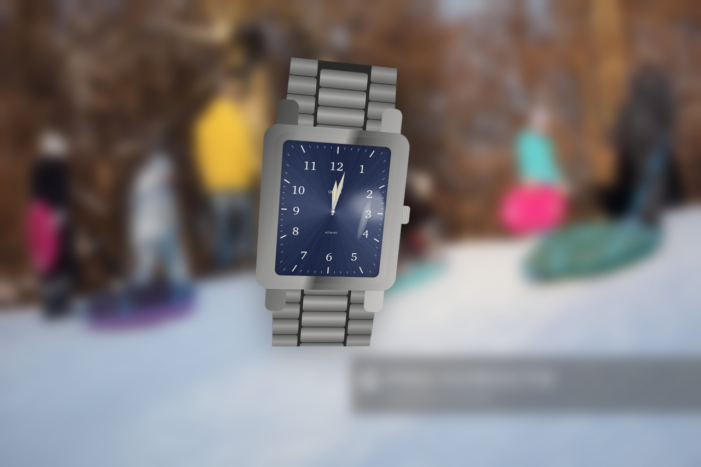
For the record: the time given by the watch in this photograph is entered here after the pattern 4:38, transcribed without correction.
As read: 12:02
